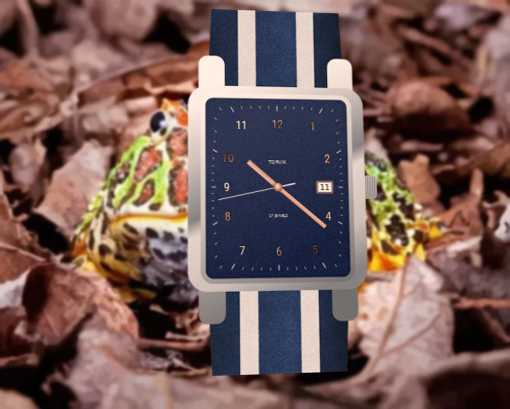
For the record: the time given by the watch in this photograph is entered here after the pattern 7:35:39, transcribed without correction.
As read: 10:21:43
